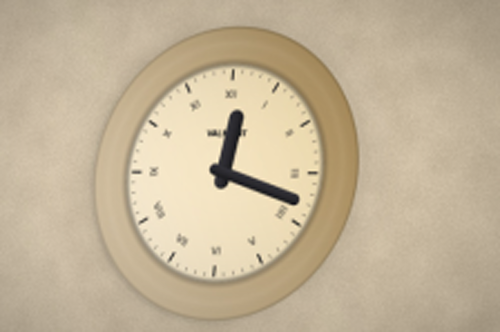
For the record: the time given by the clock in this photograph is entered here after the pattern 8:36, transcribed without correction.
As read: 12:18
